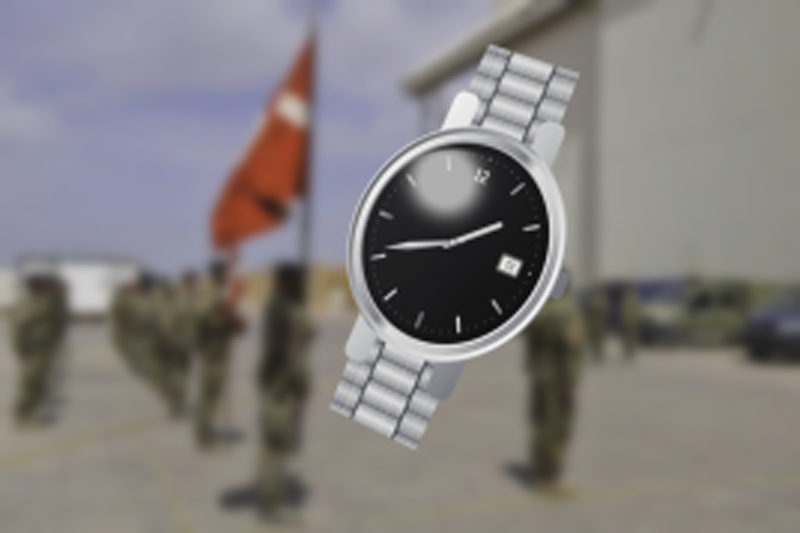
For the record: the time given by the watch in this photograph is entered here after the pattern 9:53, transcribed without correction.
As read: 1:41
